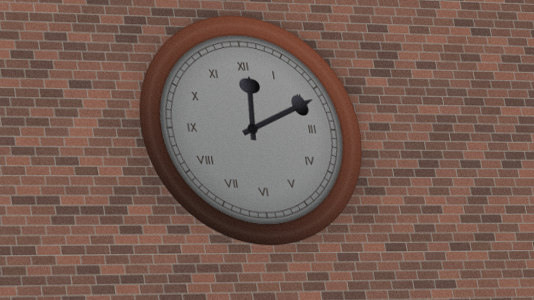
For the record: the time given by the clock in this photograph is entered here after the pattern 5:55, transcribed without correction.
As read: 12:11
